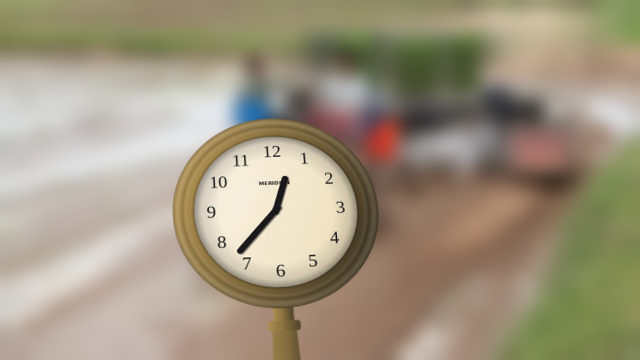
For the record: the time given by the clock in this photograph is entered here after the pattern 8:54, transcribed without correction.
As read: 12:37
